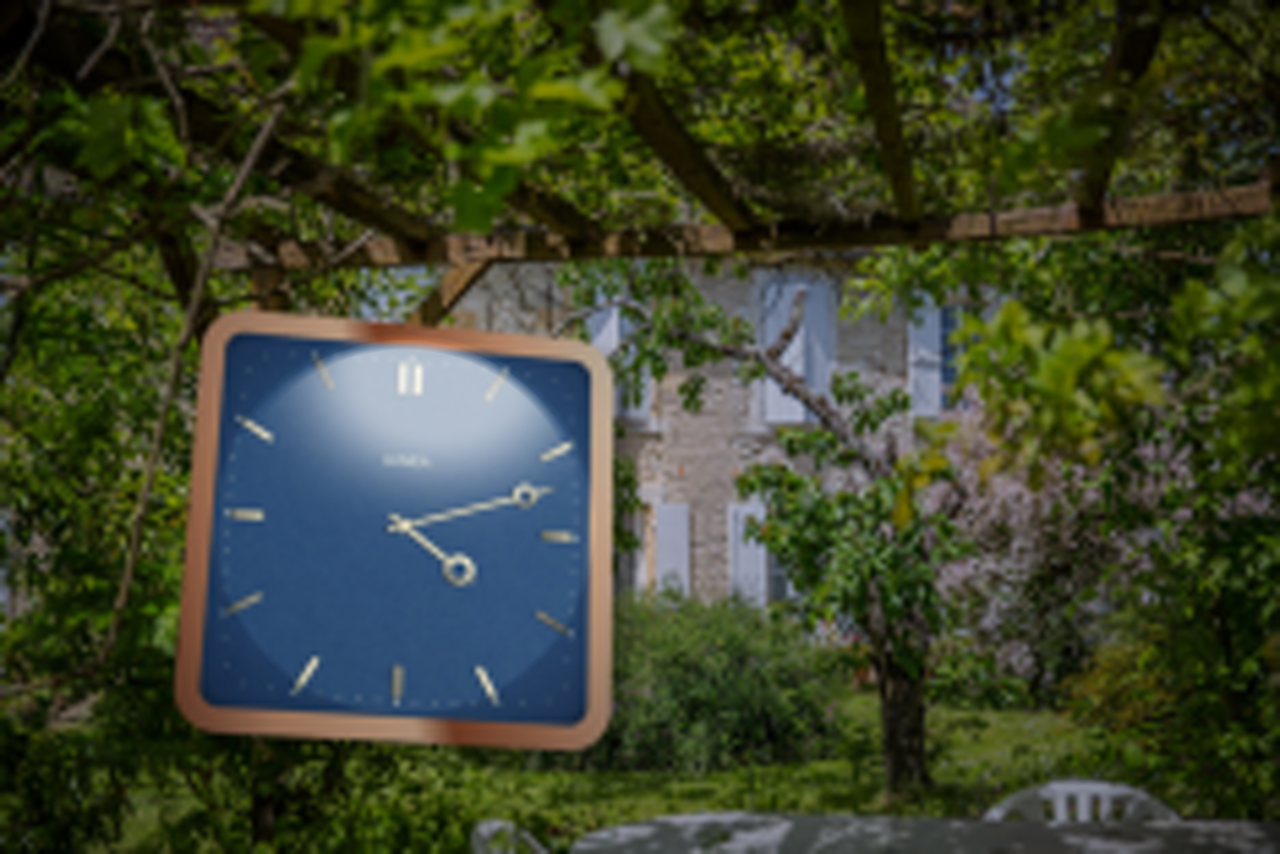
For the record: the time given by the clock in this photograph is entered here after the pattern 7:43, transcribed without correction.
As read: 4:12
